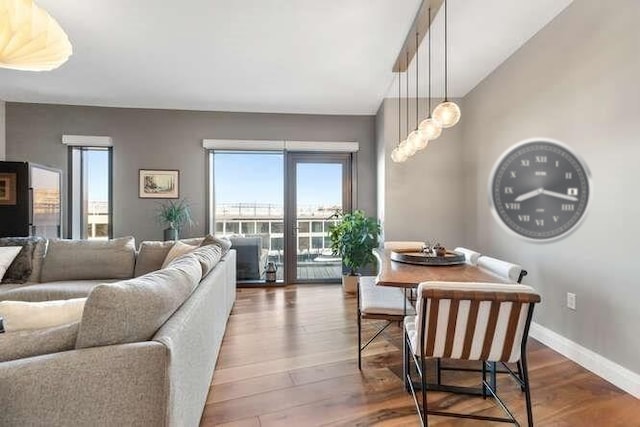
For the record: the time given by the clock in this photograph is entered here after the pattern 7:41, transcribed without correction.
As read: 8:17
